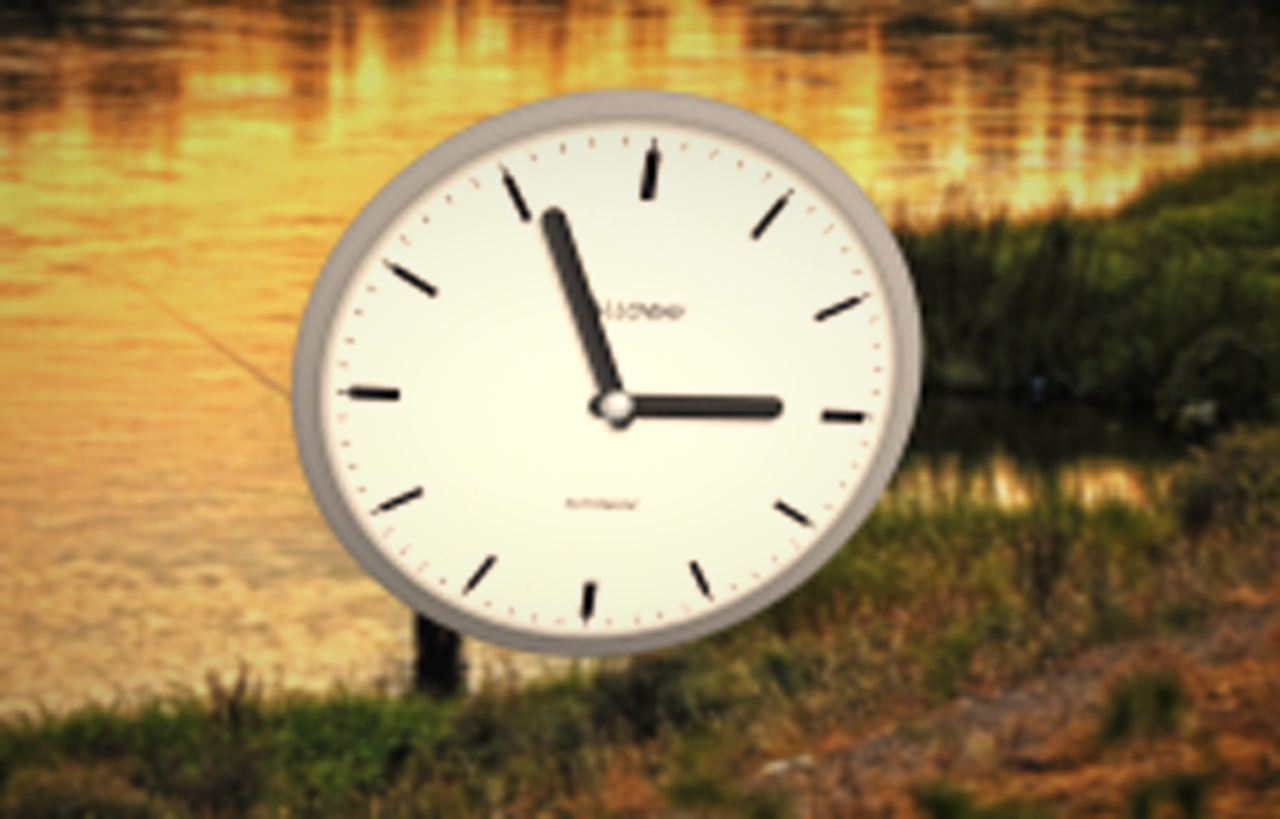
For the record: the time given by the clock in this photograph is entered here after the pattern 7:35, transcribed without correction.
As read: 2:56
